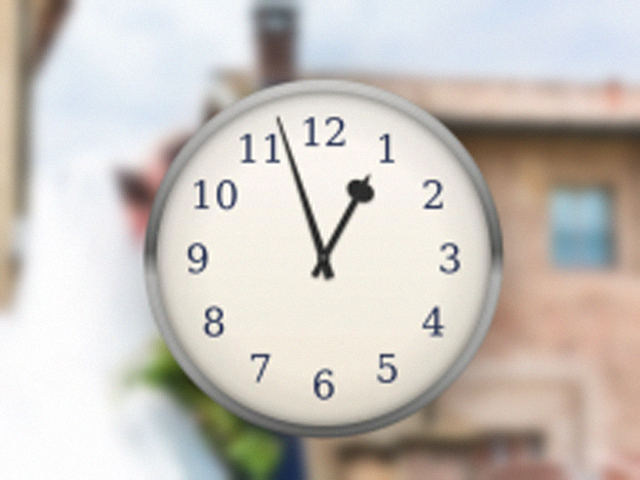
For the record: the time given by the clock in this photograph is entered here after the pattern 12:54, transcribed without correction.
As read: 12:57
